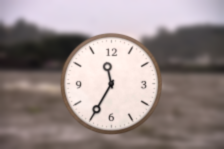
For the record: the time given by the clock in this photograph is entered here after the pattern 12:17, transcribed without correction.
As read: 11:35
